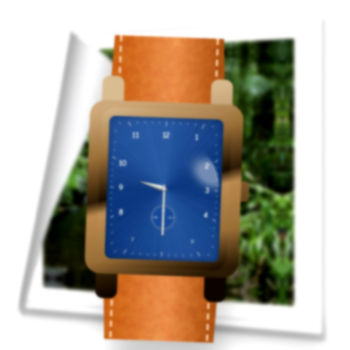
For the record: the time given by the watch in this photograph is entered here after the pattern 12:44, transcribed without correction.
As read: 9:30
